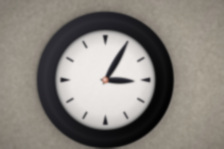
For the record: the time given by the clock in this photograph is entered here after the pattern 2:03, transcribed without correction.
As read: 3:05
